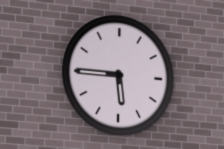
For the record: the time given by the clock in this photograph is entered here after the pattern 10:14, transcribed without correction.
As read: 5:45
